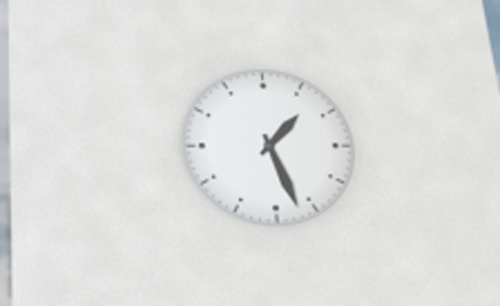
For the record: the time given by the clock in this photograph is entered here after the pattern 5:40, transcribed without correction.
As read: 1:27
